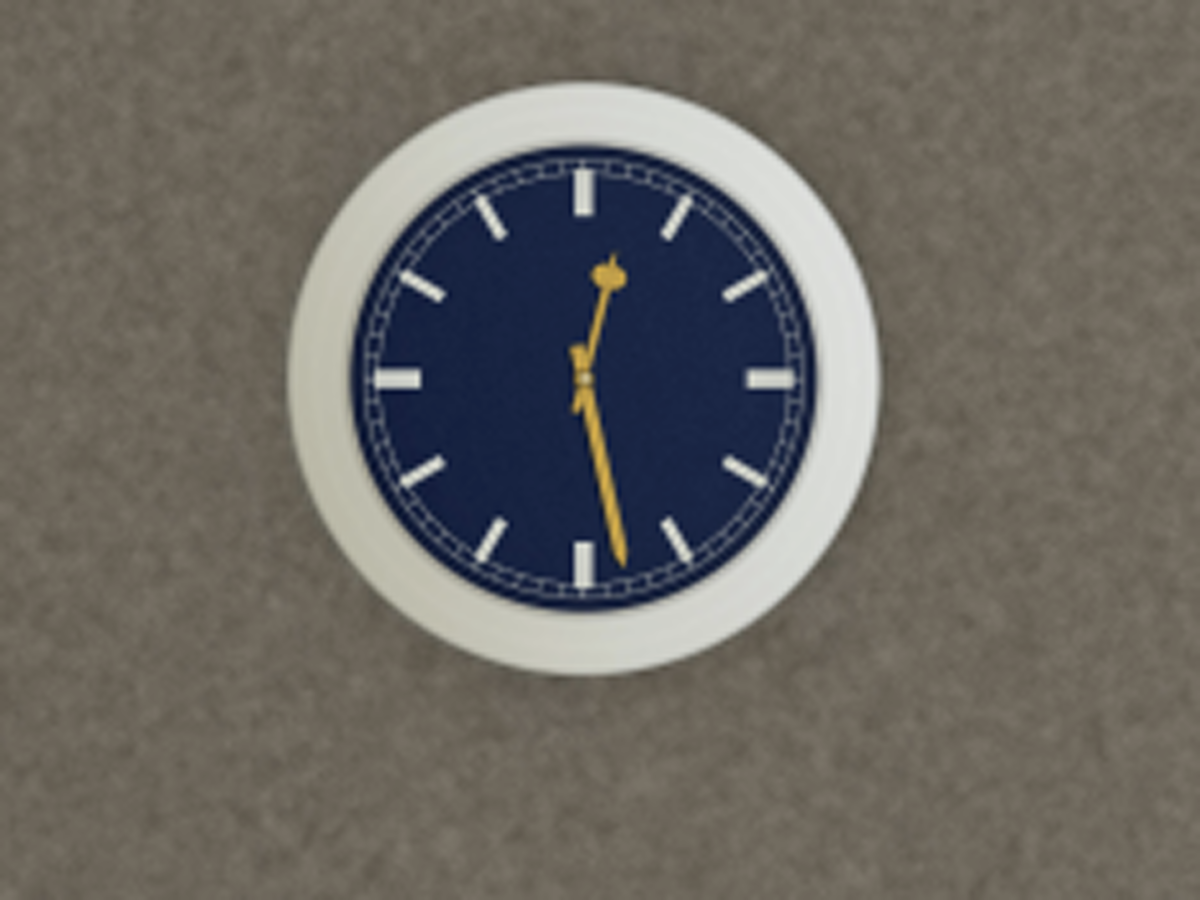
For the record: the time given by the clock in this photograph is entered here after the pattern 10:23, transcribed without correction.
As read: 12:28
